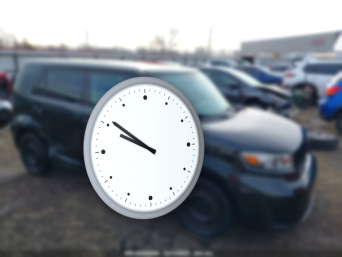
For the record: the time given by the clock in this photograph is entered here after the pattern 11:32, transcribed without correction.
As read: 9:51
